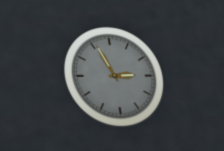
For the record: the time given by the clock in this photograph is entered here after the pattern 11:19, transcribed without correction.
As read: 2:56
